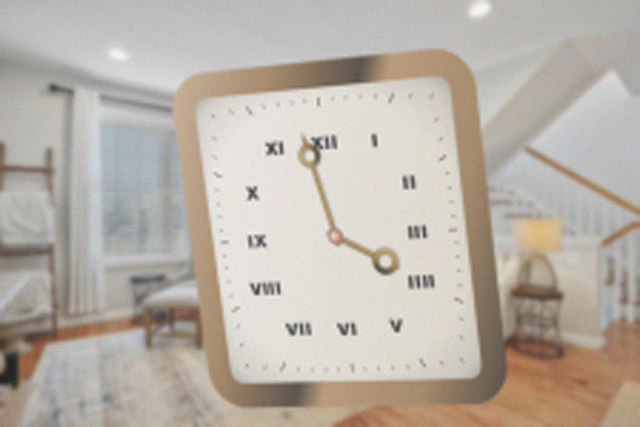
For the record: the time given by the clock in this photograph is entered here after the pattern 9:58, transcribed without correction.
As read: 3:58
